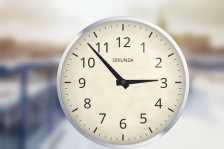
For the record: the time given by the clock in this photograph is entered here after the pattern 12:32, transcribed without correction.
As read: 2:53
